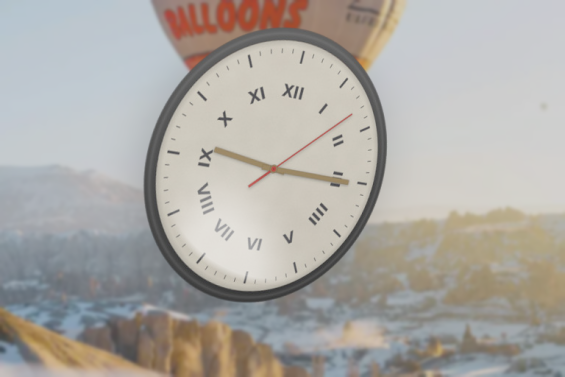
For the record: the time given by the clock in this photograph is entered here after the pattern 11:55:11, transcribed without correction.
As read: 9:15:08
